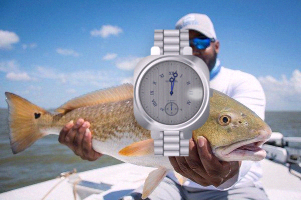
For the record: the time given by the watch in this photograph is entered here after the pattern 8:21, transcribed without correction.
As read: 12:02
